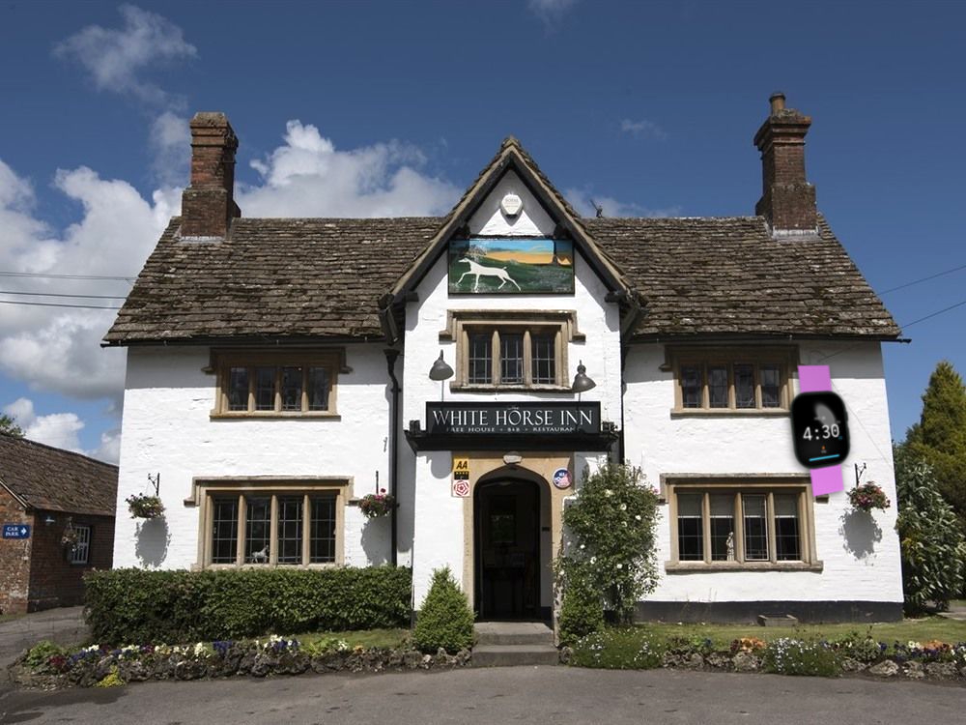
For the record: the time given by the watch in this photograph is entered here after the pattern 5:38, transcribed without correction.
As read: 4:30
